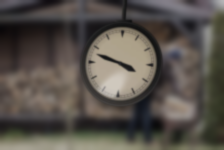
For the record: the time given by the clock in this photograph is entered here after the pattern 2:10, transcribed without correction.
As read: 3:48
